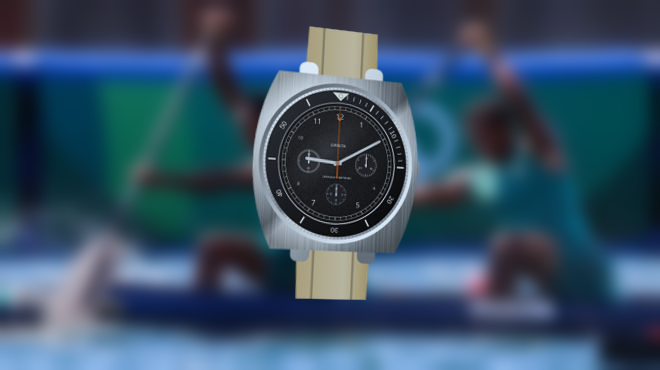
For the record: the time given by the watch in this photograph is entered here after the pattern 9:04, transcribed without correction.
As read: 9:10
